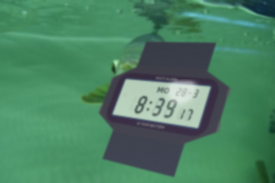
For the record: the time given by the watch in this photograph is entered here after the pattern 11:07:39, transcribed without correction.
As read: 8:39:17
